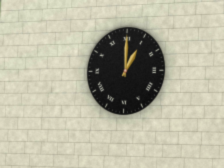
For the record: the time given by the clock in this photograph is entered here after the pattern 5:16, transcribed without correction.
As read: 1:00
